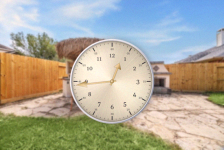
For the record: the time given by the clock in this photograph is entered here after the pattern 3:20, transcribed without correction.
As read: 12:44
